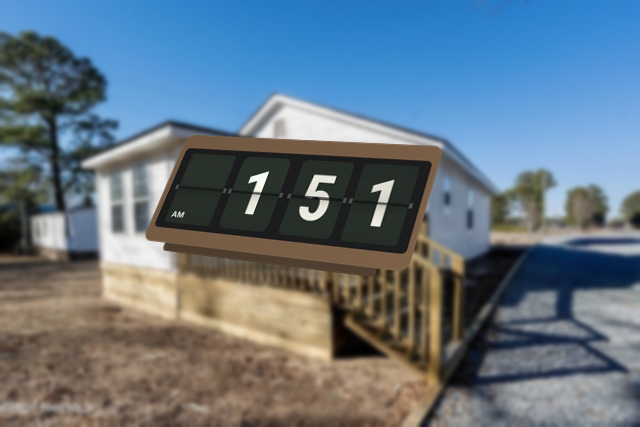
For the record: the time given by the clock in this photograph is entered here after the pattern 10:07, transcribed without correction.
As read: 1:51
